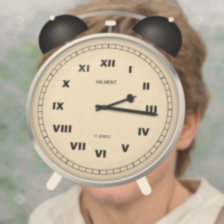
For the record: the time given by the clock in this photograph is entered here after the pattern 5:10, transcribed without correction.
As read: 2:16
